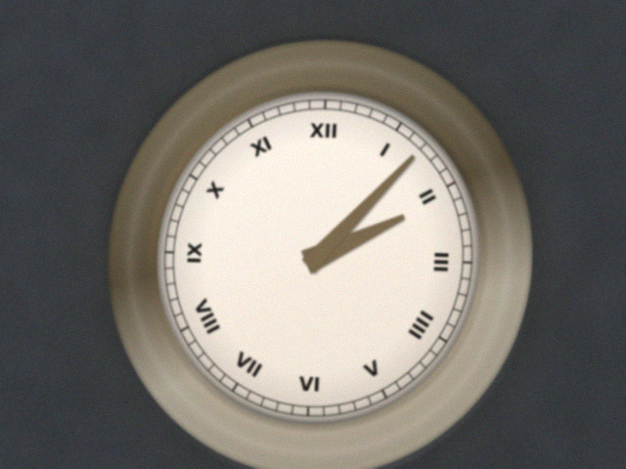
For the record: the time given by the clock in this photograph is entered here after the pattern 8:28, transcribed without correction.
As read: 2:07
